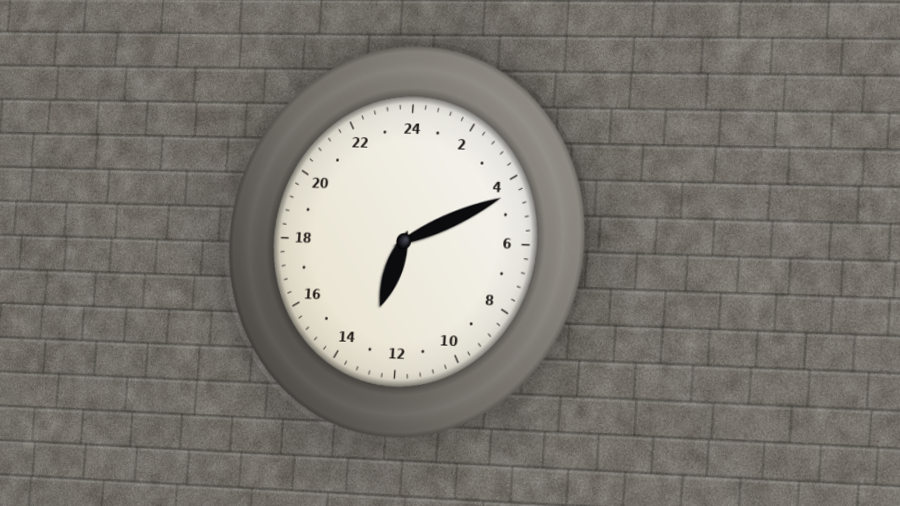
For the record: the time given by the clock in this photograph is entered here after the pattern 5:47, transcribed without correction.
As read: 13:11
